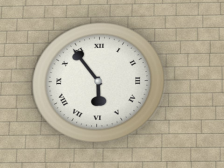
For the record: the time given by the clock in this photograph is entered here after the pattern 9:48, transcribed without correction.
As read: 5:54
